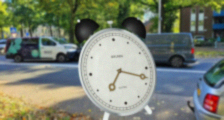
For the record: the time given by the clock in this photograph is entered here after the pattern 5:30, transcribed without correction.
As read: 7:18
